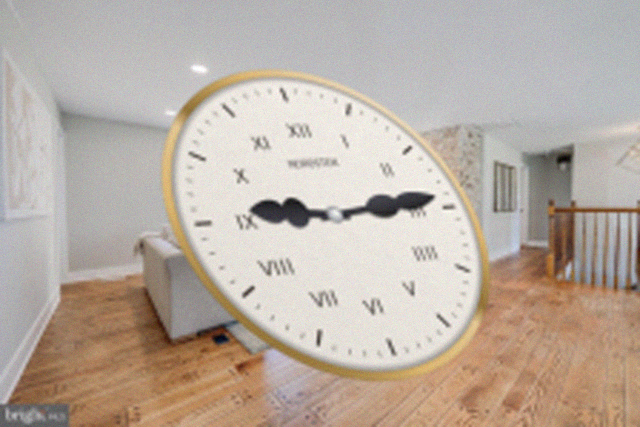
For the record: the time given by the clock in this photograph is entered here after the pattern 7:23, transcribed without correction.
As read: 9:14
